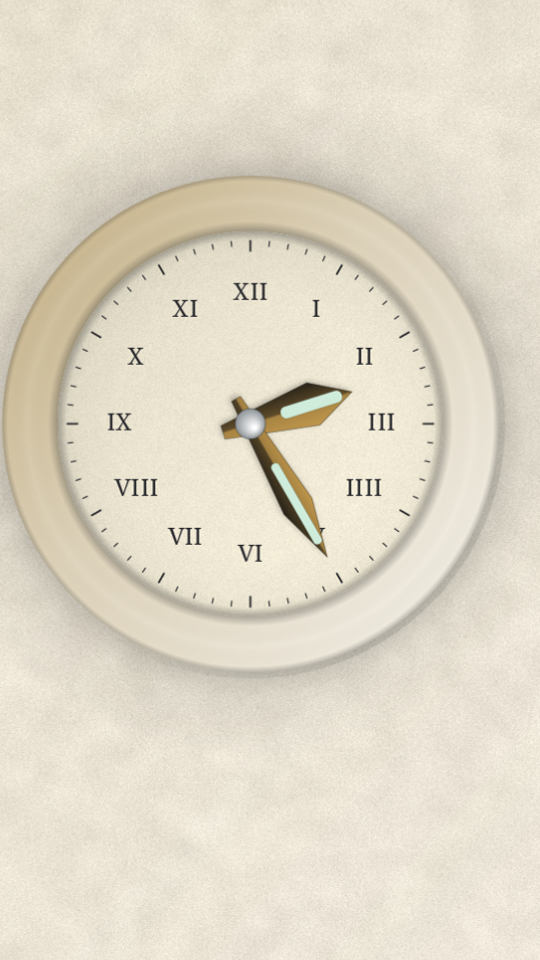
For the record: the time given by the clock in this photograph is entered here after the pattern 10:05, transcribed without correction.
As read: 2:25
